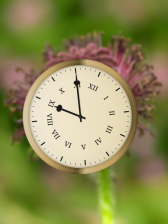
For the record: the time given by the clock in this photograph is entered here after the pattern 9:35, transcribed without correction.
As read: 8:55
